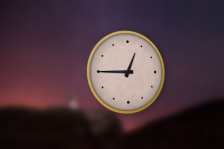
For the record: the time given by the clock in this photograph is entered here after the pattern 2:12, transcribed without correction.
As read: 12:45
